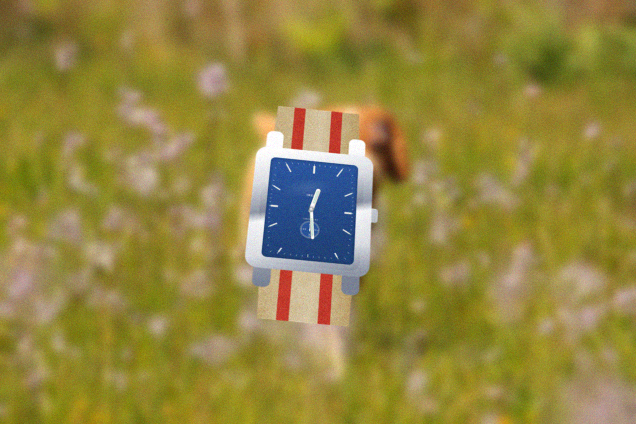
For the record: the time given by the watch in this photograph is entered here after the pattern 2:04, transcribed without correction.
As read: 12:29
